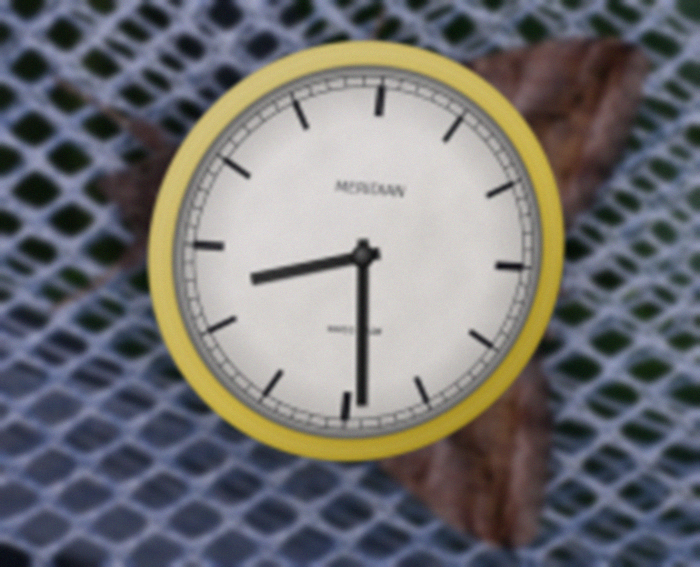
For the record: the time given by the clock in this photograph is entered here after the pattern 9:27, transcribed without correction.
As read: 8:29
